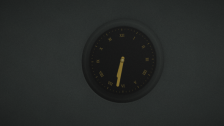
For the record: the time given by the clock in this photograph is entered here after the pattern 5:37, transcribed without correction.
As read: 6:32
